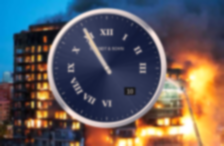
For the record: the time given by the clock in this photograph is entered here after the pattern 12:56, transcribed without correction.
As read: 10:55
